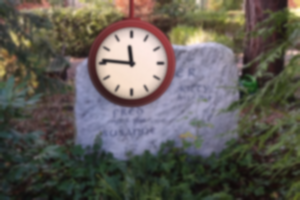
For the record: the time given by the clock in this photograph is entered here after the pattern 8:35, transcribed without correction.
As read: 11:46
